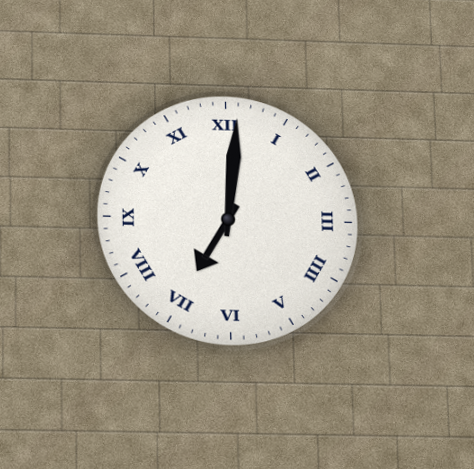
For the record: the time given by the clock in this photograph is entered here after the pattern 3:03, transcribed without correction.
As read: 7:01
